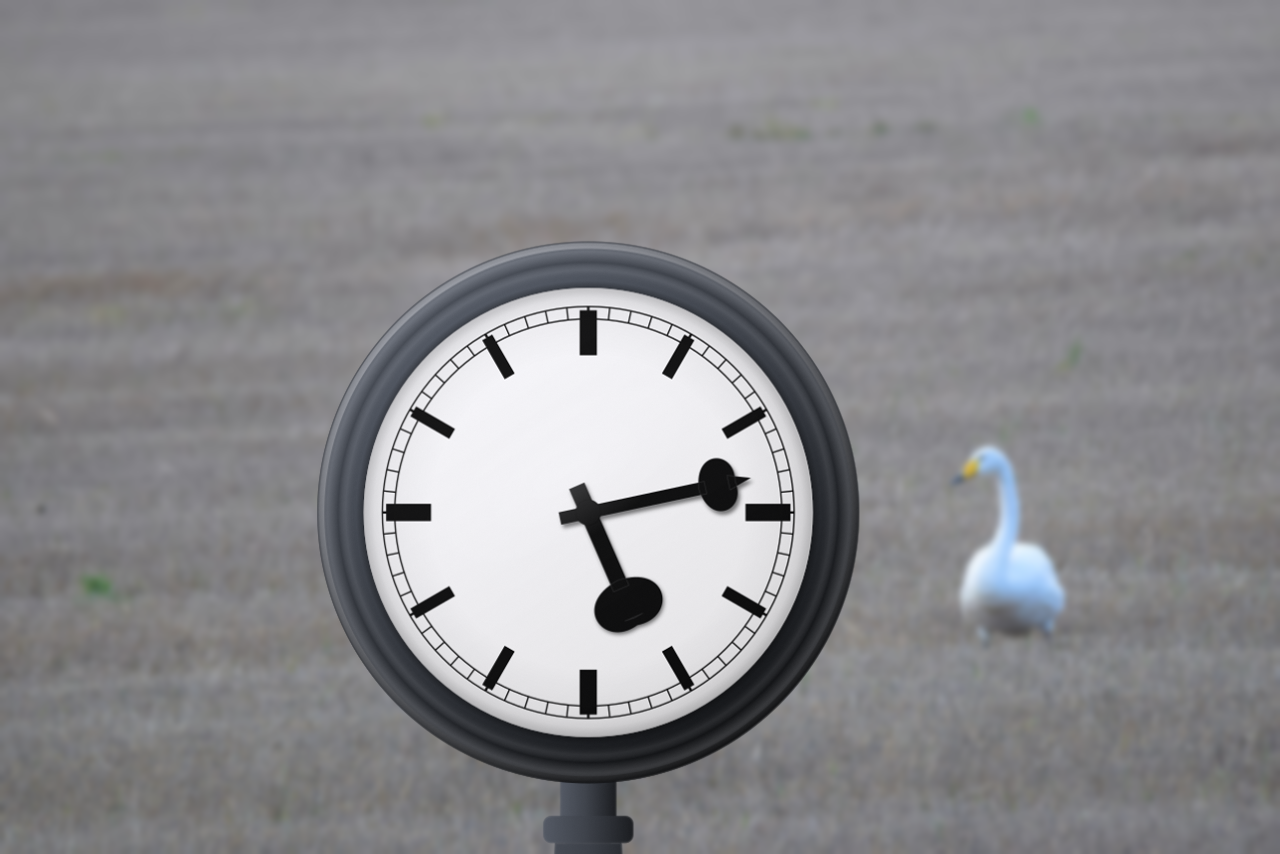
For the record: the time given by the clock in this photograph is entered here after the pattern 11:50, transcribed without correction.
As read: 5:13
